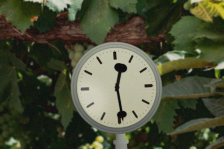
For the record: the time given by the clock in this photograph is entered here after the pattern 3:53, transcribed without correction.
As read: 12:29
